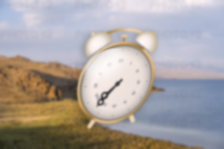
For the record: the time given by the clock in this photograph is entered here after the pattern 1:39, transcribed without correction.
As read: 7:37
